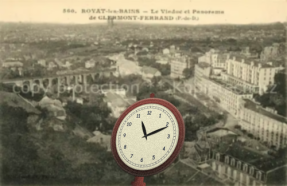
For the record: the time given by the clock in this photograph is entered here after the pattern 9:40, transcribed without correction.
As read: 11:11
